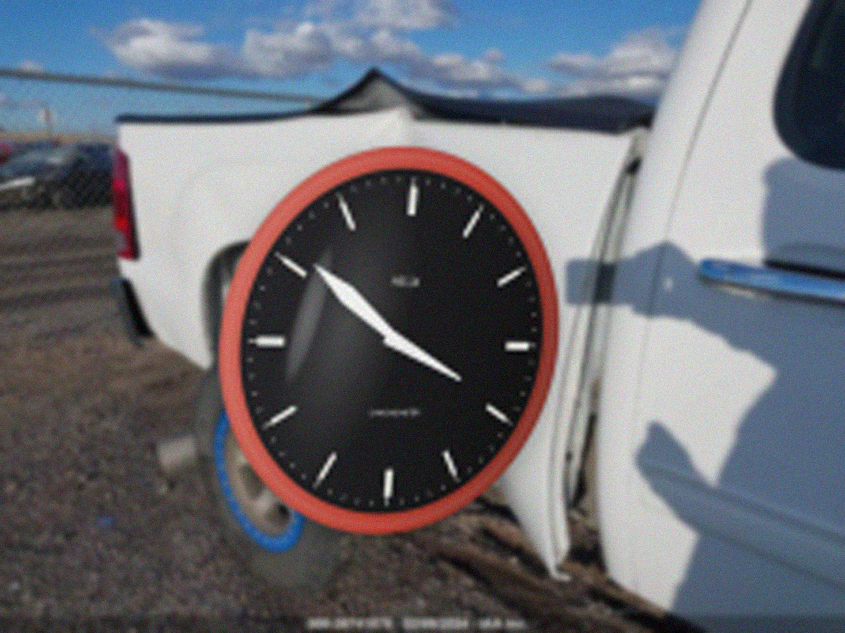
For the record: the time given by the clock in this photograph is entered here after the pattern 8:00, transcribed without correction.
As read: 3:51
